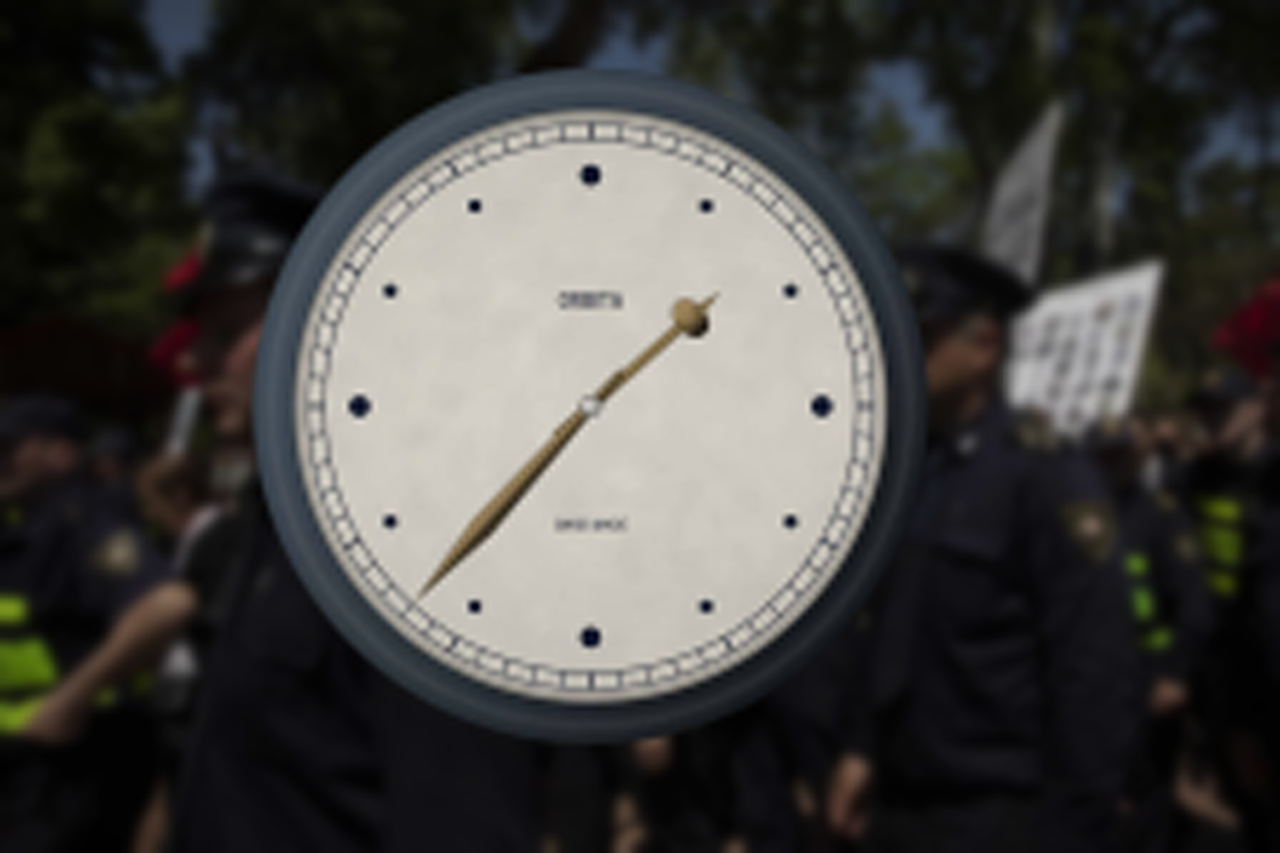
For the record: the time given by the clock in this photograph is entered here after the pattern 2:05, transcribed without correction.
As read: 1:37
